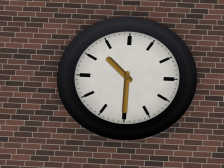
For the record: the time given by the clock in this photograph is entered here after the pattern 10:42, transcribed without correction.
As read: 10:30
